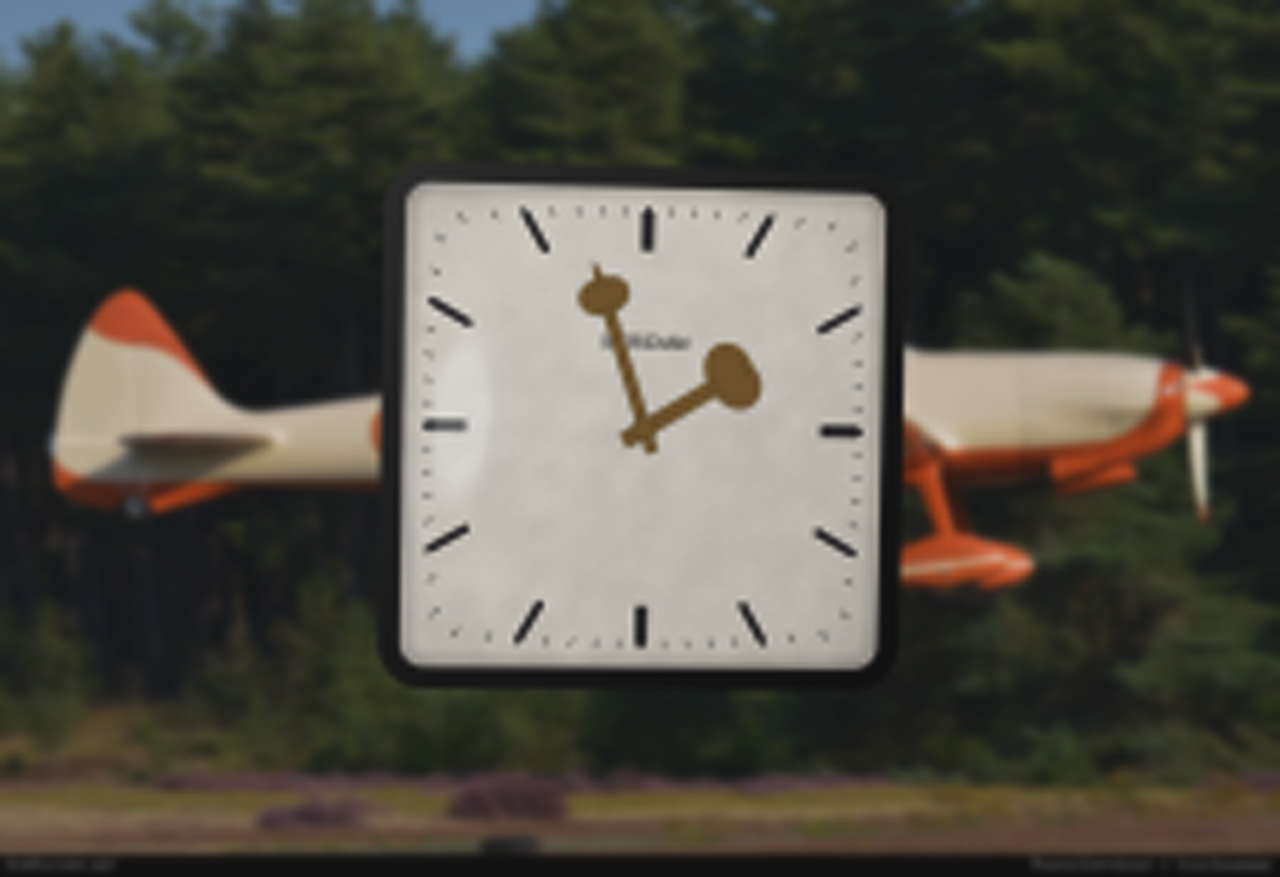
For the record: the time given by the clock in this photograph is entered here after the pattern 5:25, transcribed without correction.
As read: 1:57
